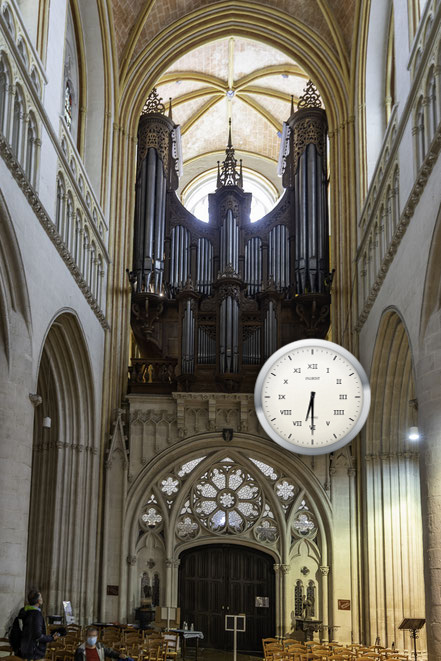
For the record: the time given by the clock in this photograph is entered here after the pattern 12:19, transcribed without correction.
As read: 6:30
